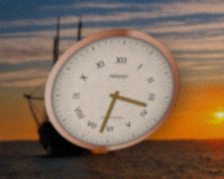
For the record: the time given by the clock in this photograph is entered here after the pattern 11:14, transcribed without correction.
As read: 3:32
